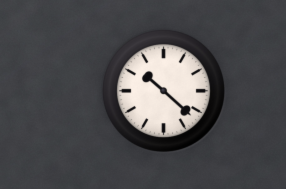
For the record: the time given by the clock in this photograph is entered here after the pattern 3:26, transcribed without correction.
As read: 10:22
